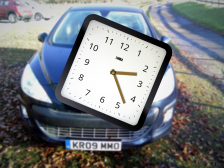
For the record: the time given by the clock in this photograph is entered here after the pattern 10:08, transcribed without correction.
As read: 2:23
